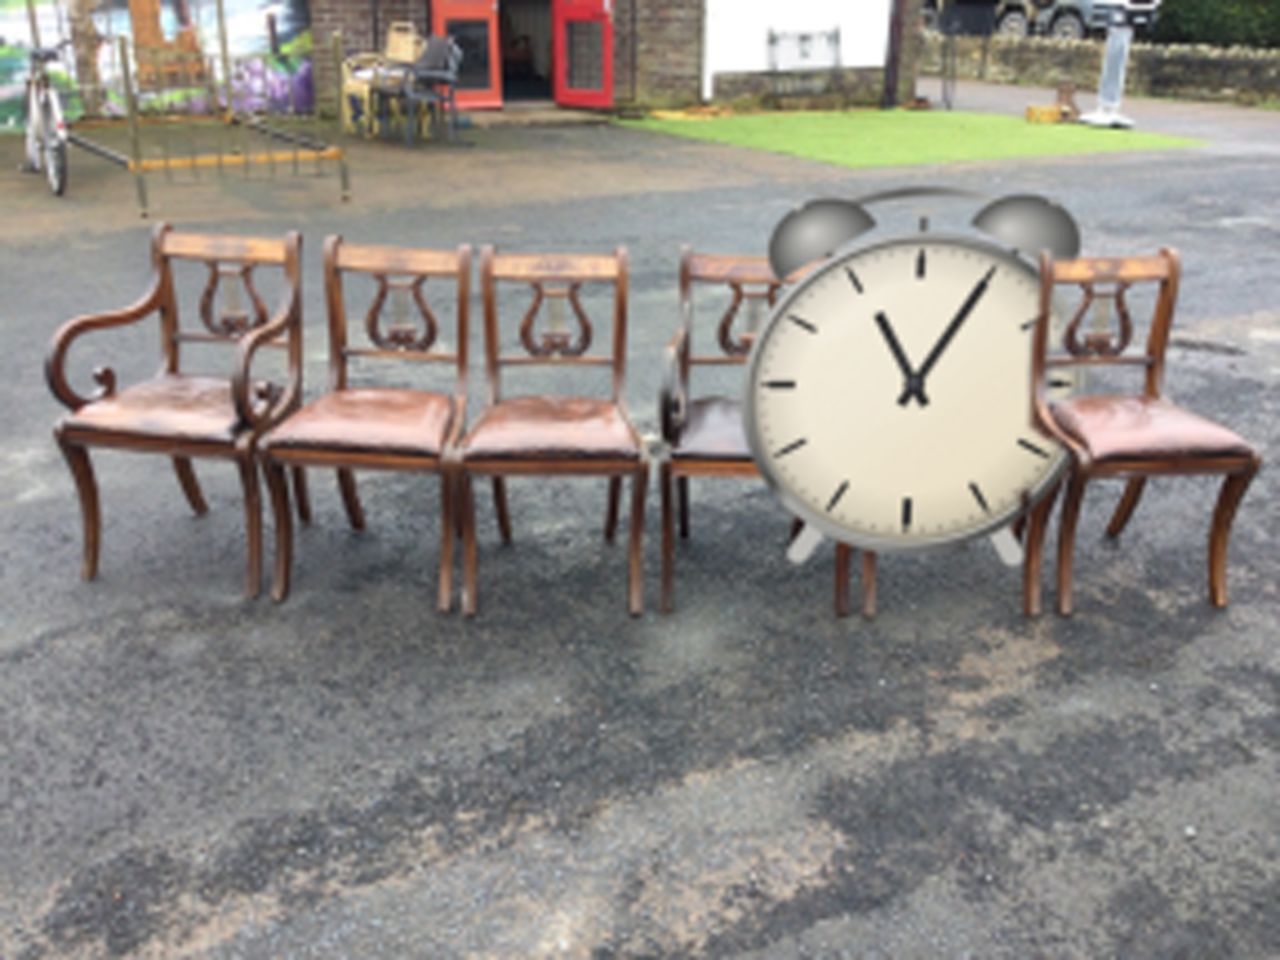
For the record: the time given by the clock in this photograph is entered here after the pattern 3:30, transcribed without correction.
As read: 11:05
